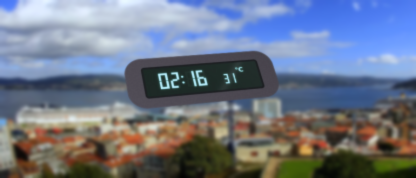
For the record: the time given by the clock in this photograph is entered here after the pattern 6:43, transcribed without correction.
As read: 2:16
